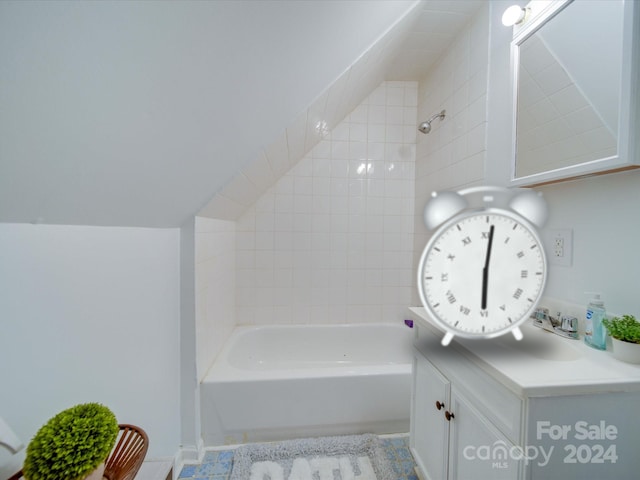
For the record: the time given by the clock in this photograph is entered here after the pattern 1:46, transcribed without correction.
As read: 6:01
